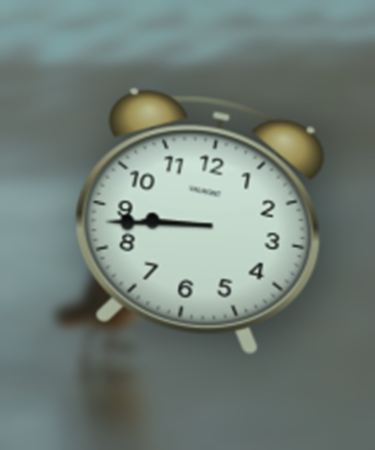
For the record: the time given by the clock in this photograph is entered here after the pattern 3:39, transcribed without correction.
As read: 8:43
